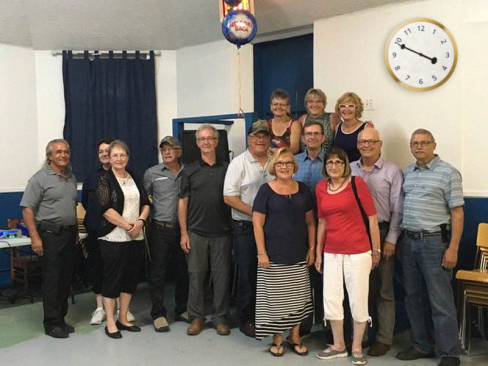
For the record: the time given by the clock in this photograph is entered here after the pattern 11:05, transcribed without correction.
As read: 3:49
